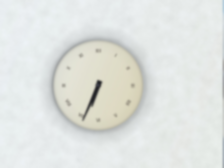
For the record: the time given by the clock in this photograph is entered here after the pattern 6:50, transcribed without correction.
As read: 6:34
